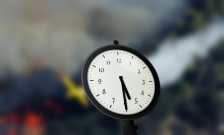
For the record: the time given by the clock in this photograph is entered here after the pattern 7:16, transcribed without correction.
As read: 5:30
